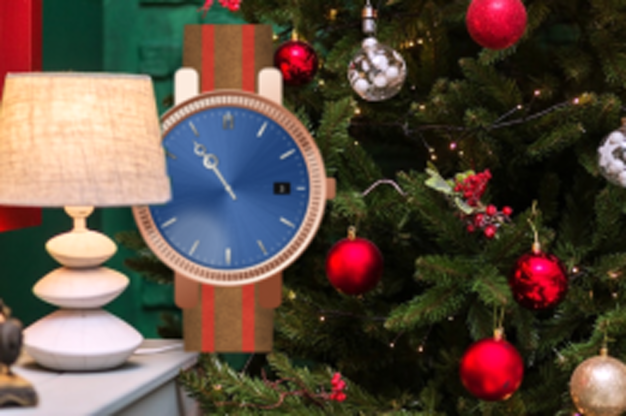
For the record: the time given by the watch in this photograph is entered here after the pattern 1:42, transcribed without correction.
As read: 10:54
